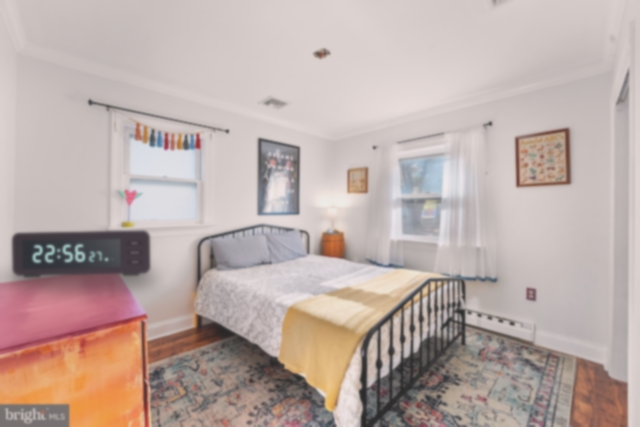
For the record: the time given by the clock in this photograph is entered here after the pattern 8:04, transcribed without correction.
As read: 22:56
